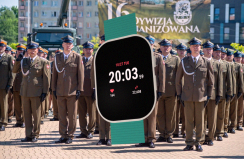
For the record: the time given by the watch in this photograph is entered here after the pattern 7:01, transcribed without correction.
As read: 20:03
